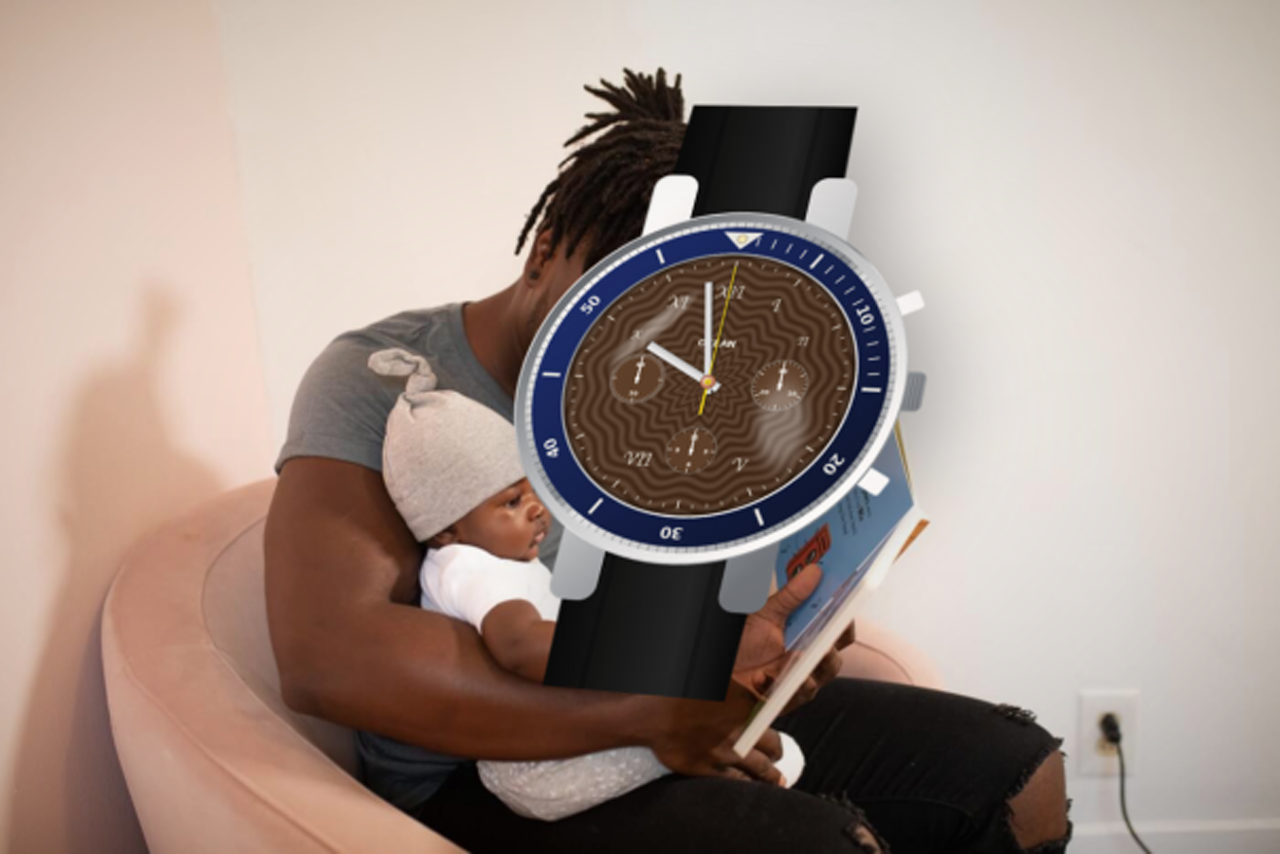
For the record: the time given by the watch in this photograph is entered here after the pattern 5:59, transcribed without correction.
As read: 9:58
